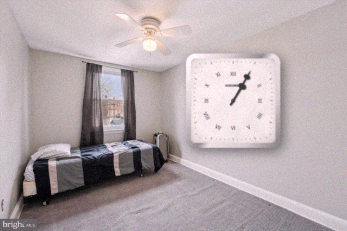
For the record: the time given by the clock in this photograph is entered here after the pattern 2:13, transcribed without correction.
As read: 1:05
